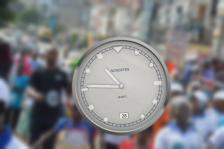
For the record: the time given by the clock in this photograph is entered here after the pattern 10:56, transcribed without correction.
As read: 10:46
